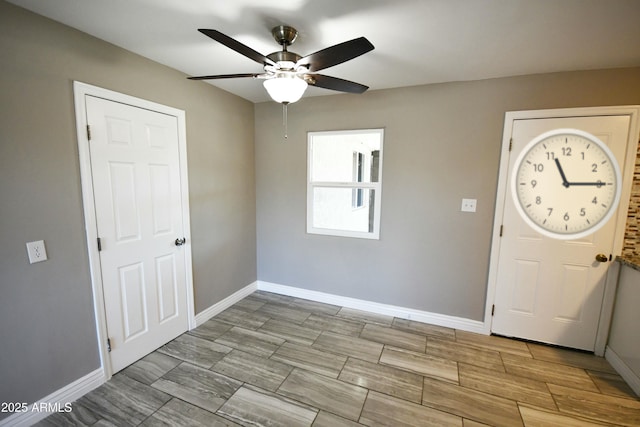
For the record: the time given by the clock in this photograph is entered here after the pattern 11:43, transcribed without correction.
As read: 11:15
